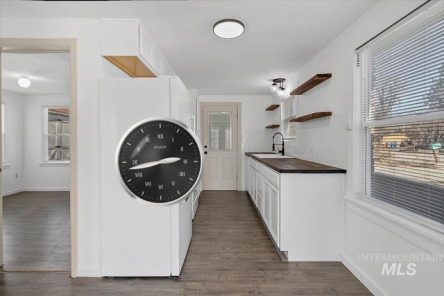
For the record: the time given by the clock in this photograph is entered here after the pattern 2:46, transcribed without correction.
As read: 2:43
